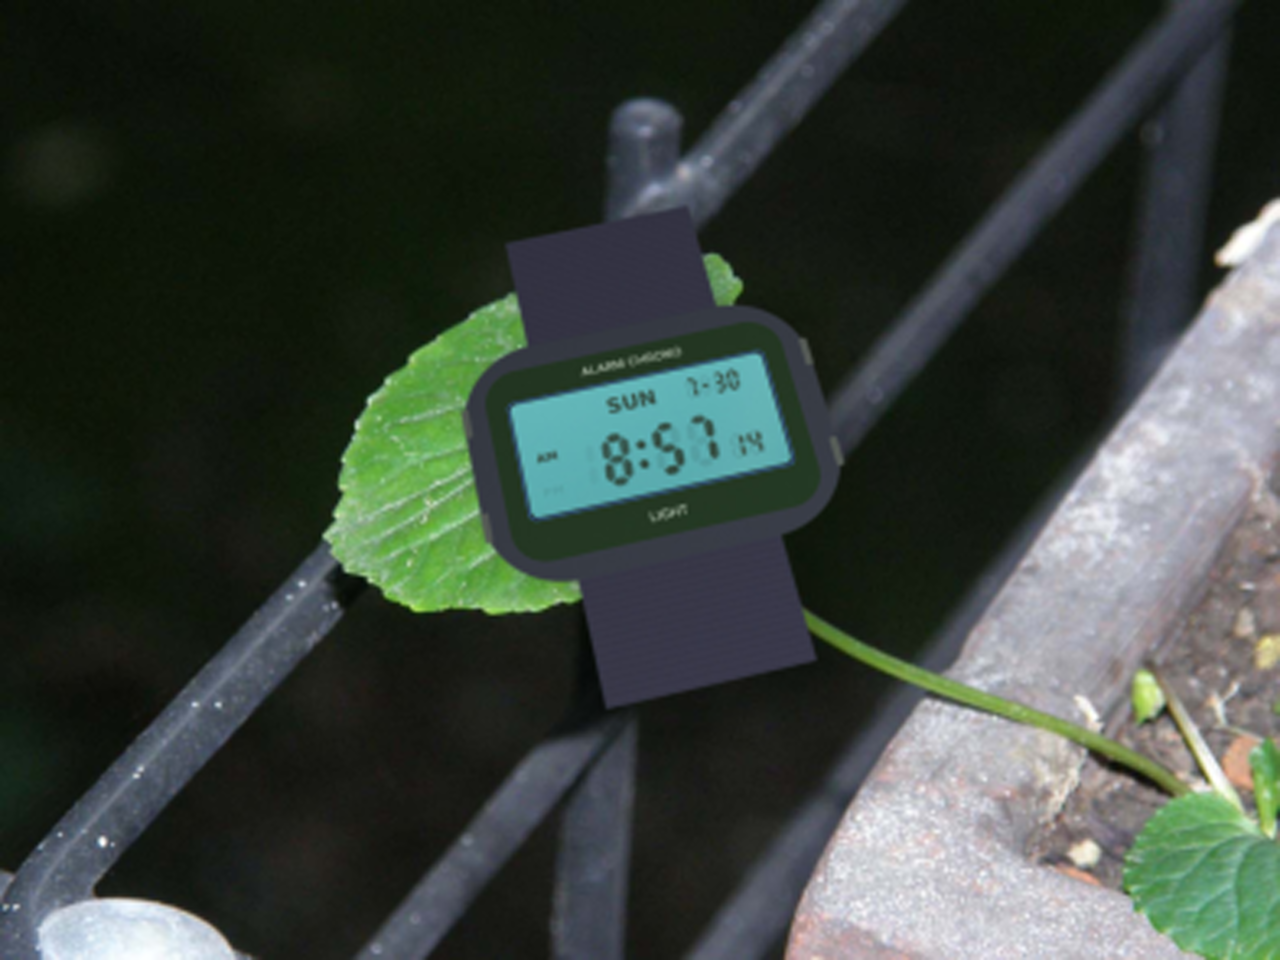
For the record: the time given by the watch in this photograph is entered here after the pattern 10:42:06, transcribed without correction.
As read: 8:57:14
